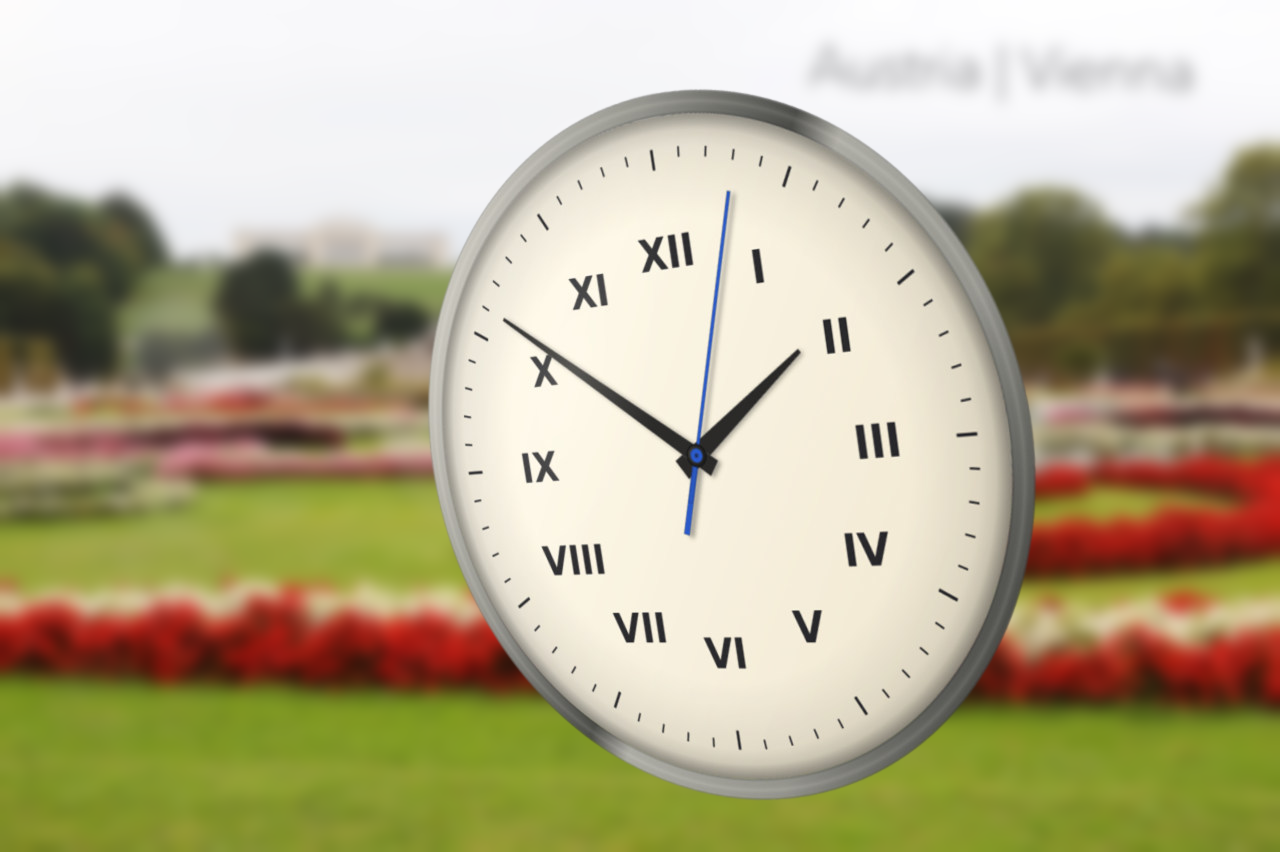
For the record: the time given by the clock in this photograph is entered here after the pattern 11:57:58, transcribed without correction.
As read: 1:51:03
